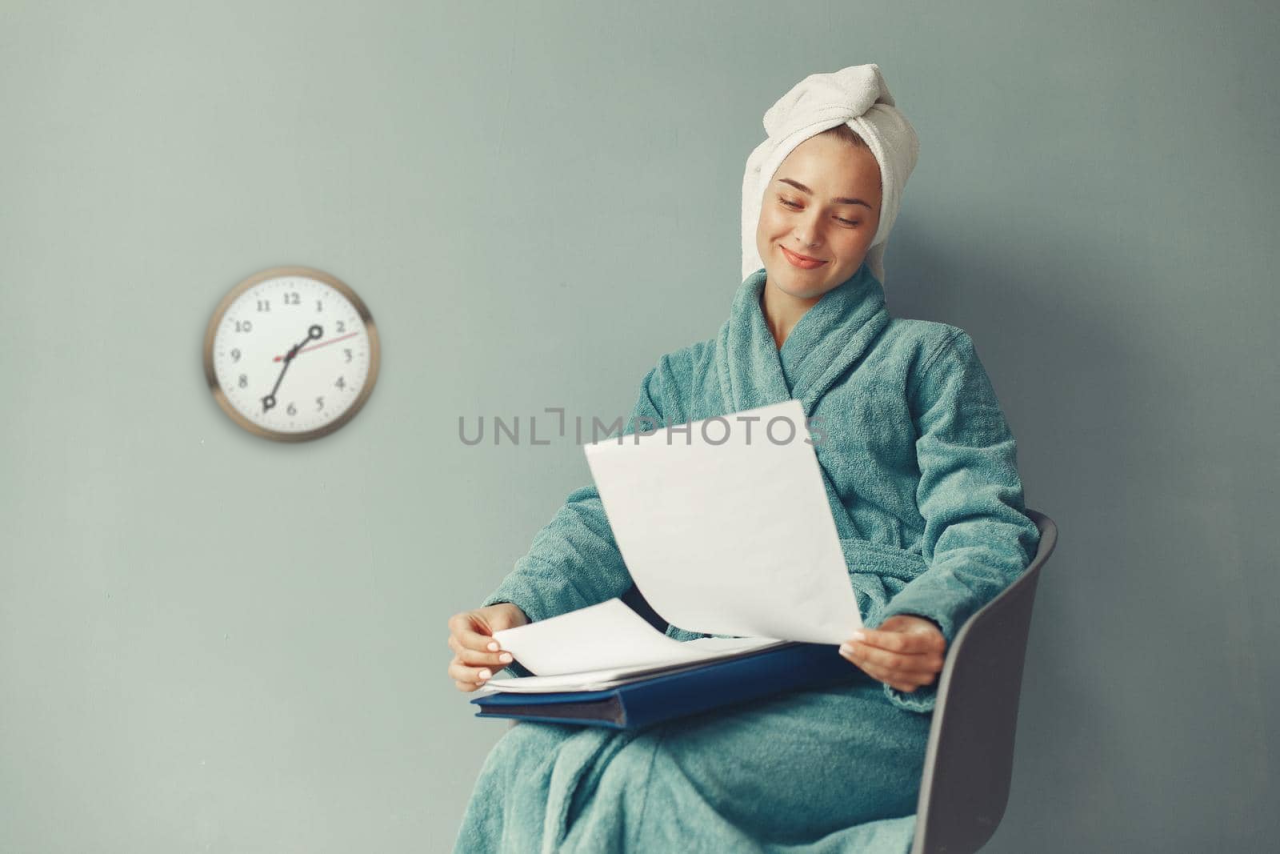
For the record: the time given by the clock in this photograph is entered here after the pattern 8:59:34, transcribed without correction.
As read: 1:34:12
